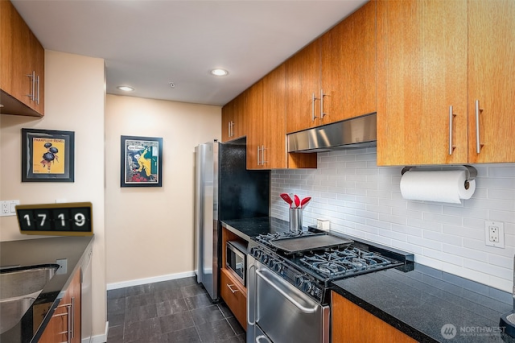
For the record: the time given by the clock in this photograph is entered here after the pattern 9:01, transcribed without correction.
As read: 17:19
